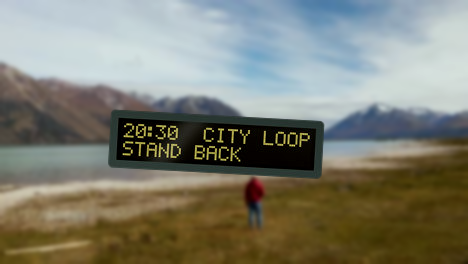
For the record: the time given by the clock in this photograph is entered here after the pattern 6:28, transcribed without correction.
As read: 20:30
